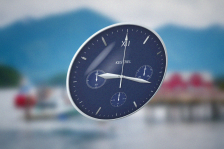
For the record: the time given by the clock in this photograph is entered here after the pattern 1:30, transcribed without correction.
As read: 9:18
